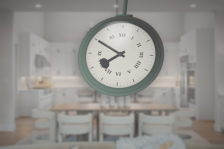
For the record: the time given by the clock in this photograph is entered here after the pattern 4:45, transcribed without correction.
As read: 7:50
